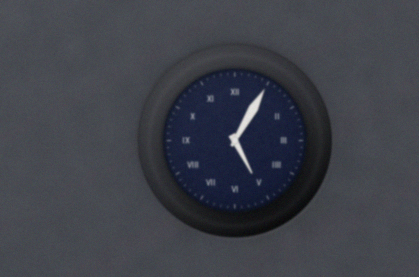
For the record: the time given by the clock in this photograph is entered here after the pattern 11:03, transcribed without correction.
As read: 5:05
